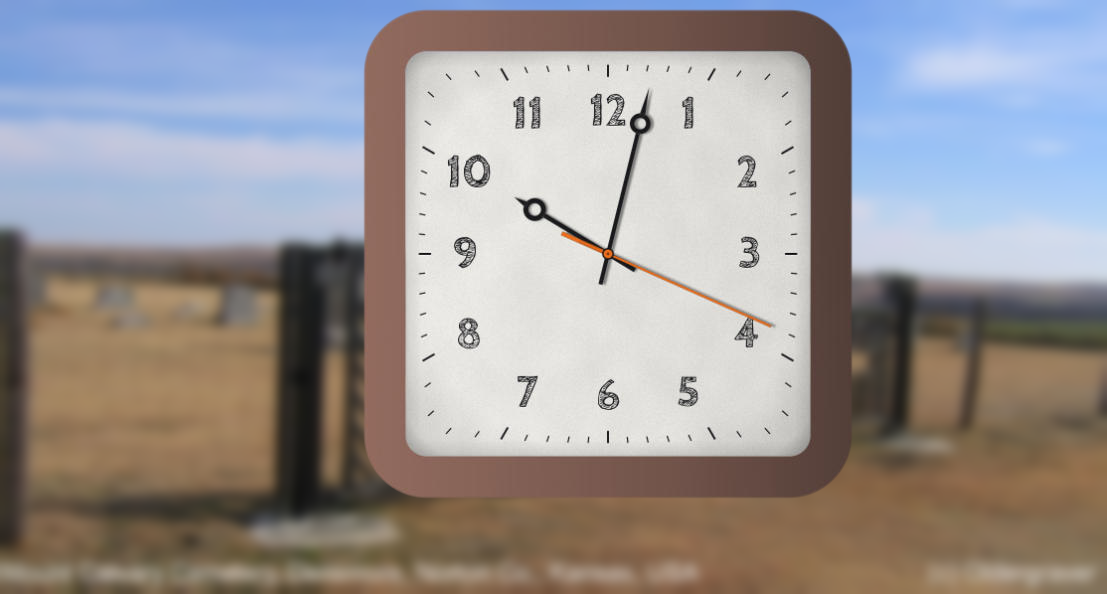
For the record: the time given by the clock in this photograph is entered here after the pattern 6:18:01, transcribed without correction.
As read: 10:02:19
